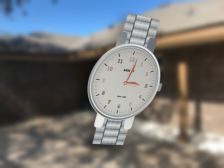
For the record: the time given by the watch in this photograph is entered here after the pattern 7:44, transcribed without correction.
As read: 3:02
